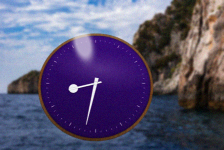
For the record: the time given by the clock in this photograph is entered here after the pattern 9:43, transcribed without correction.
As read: 8:32
